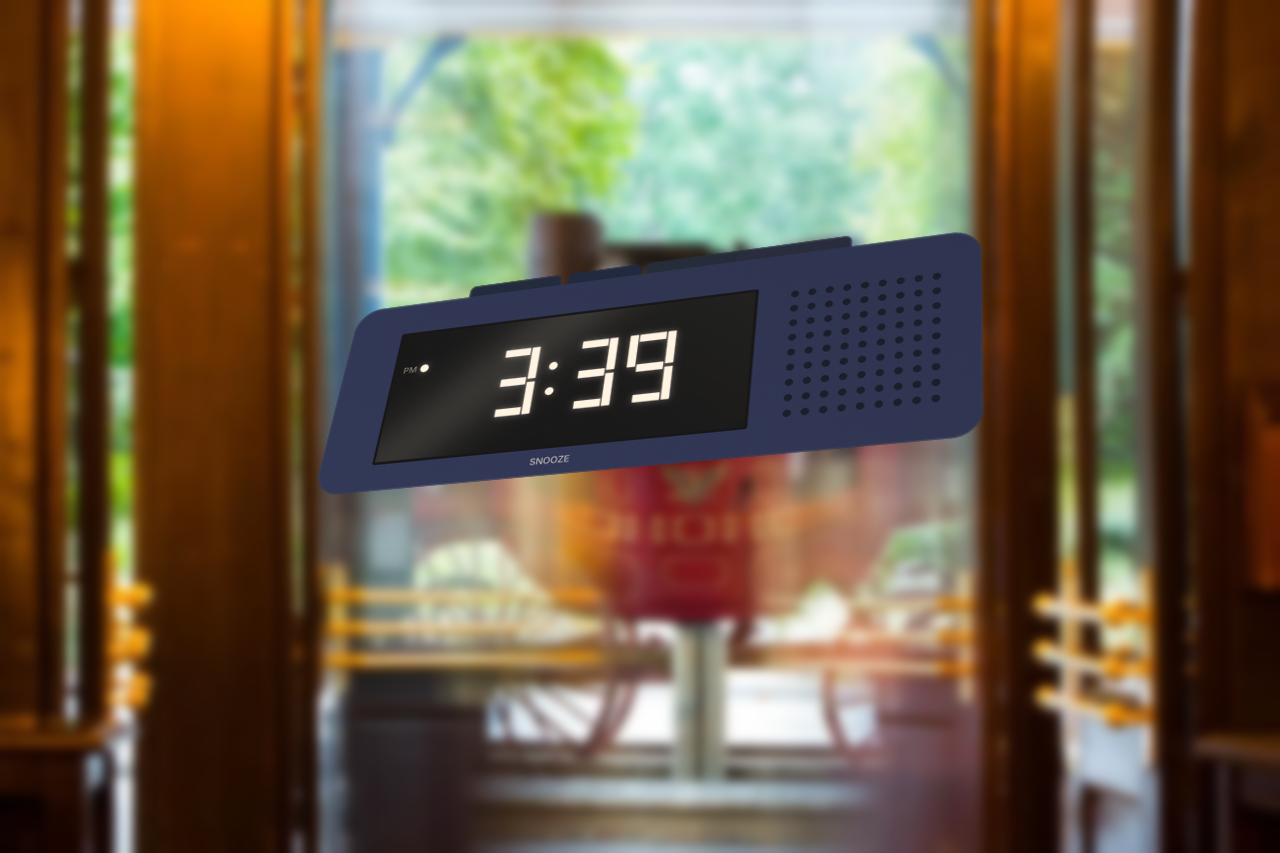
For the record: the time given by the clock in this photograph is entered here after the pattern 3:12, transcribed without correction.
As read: 3:39
